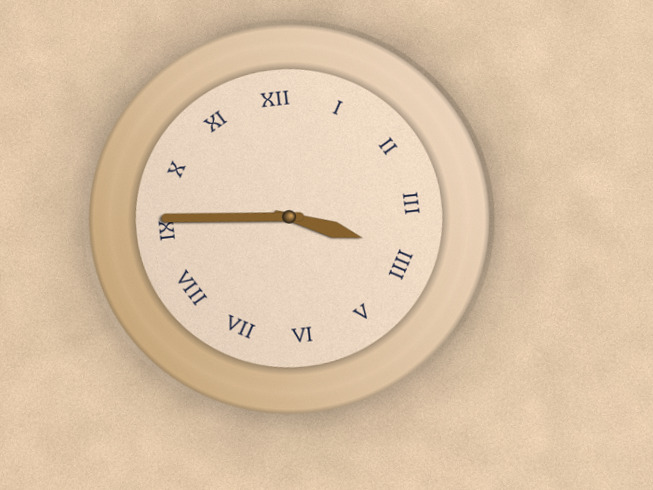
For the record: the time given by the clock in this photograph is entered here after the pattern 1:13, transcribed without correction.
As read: 3:46
